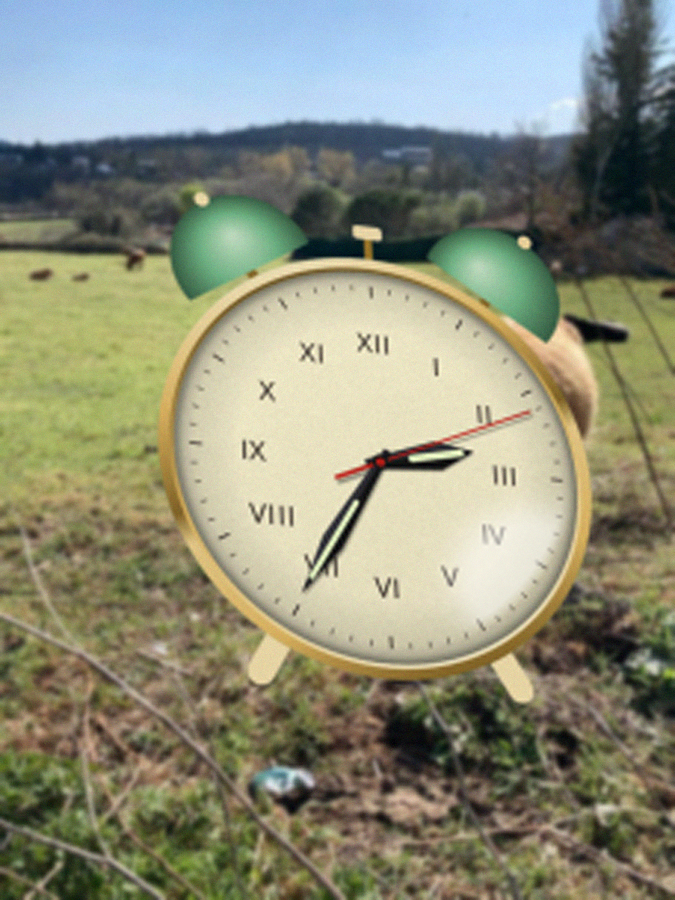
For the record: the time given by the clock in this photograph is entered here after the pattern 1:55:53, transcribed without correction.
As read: 2:35:11
